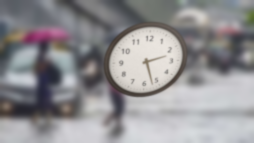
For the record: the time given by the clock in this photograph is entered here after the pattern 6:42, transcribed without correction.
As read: 2:27
